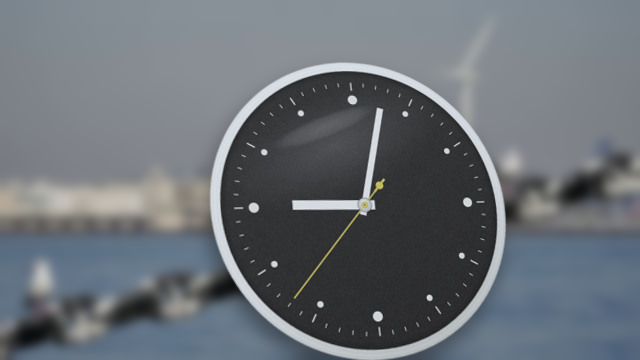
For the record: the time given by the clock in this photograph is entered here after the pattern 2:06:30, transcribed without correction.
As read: 9:02:37
